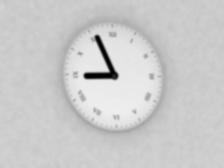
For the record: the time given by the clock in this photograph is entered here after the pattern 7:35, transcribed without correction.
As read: 8:56
